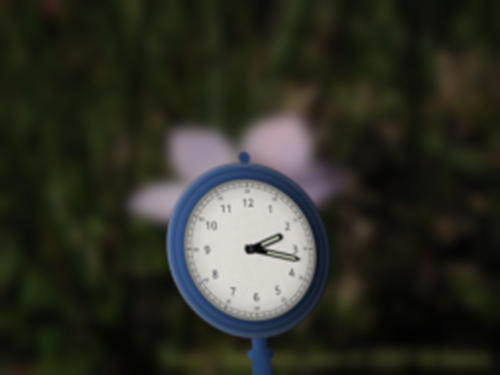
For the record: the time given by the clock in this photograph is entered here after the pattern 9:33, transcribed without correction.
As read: 2:17
